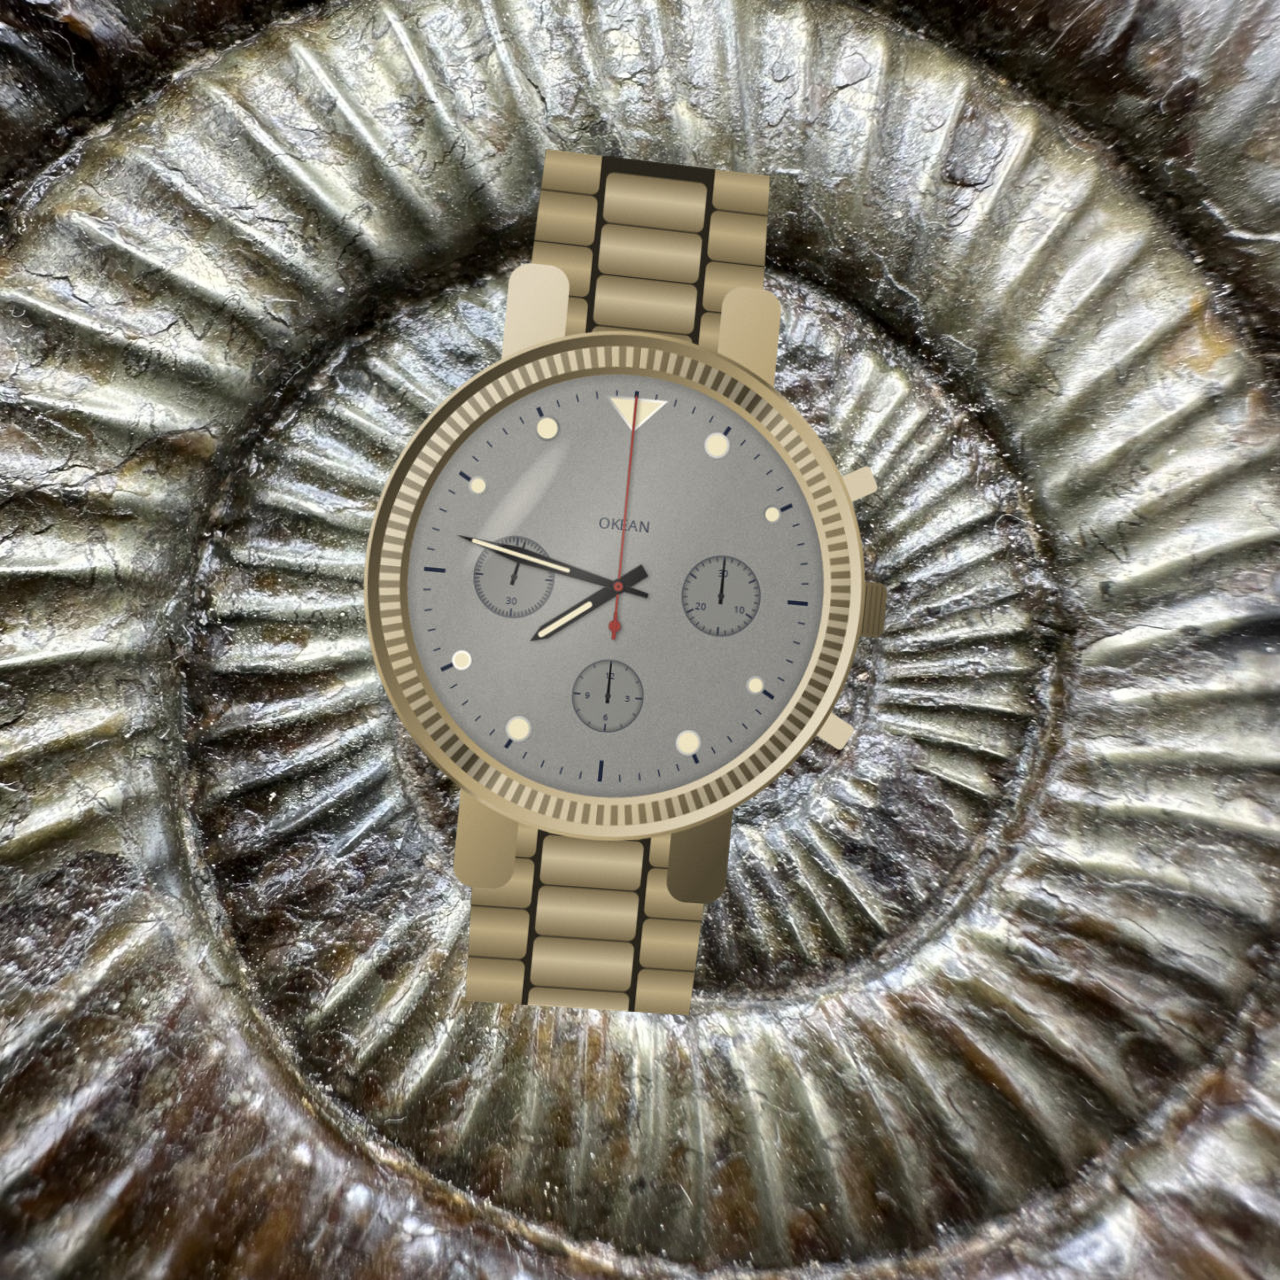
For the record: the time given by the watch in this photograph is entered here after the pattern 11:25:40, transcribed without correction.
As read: 7:47:02
